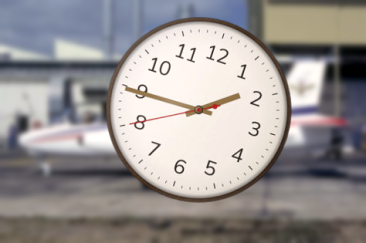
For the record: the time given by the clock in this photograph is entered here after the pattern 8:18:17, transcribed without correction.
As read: 1:44:40
